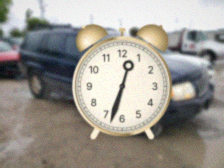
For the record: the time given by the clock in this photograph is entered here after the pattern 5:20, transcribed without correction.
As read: 12:33
